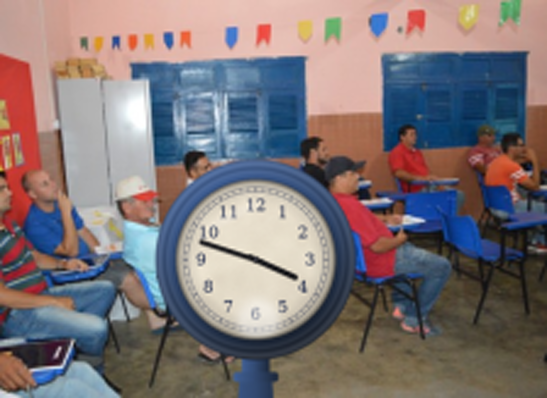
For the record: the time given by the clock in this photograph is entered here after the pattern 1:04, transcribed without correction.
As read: 3:48
